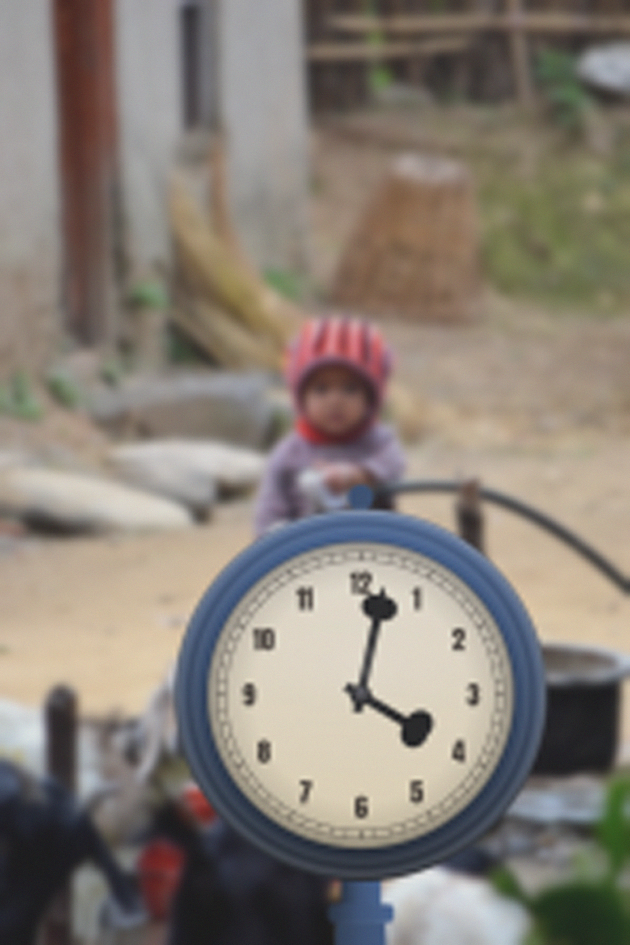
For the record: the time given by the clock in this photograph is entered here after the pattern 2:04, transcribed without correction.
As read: 4:02
